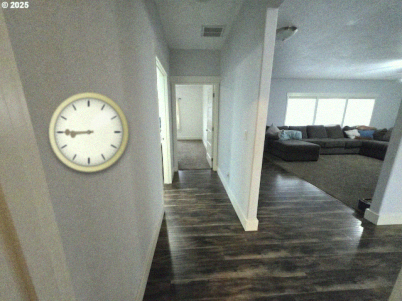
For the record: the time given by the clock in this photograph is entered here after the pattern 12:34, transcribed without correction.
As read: 8:45
